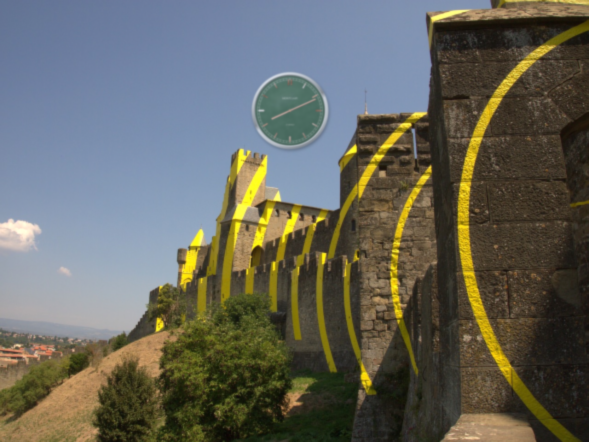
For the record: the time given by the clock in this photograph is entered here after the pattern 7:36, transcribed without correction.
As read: 8:11
